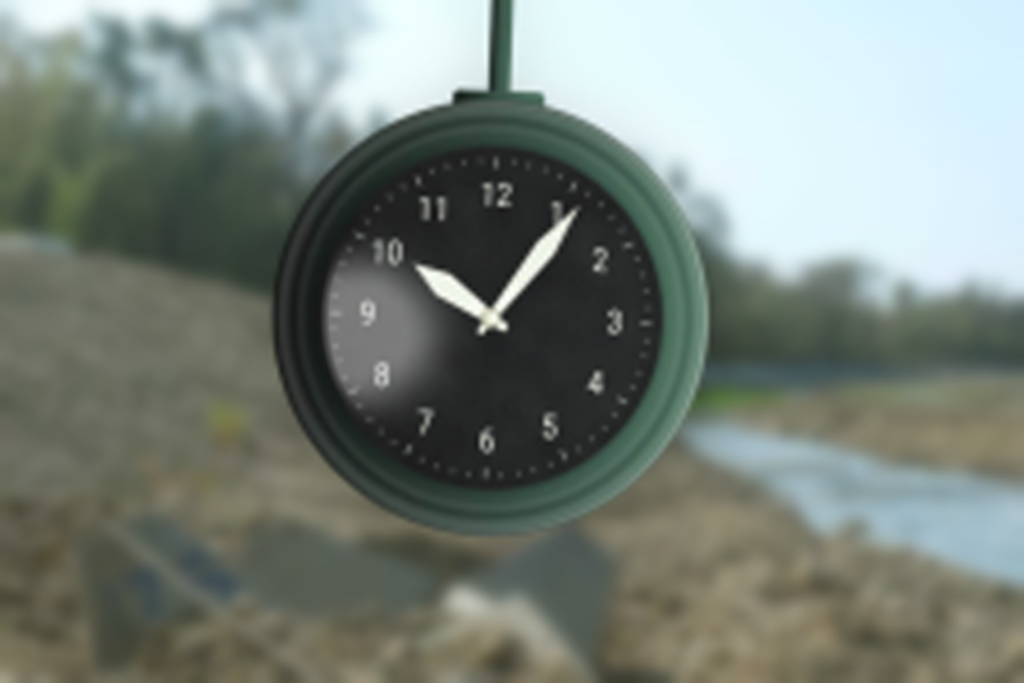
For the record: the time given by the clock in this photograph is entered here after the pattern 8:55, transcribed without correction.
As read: 10:06
